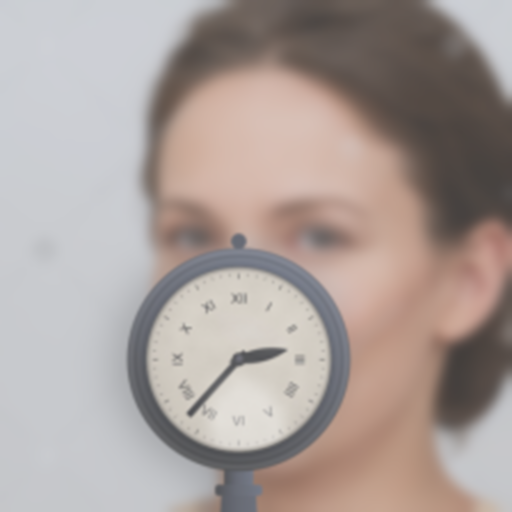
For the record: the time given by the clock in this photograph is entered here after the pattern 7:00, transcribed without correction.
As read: 2:37
